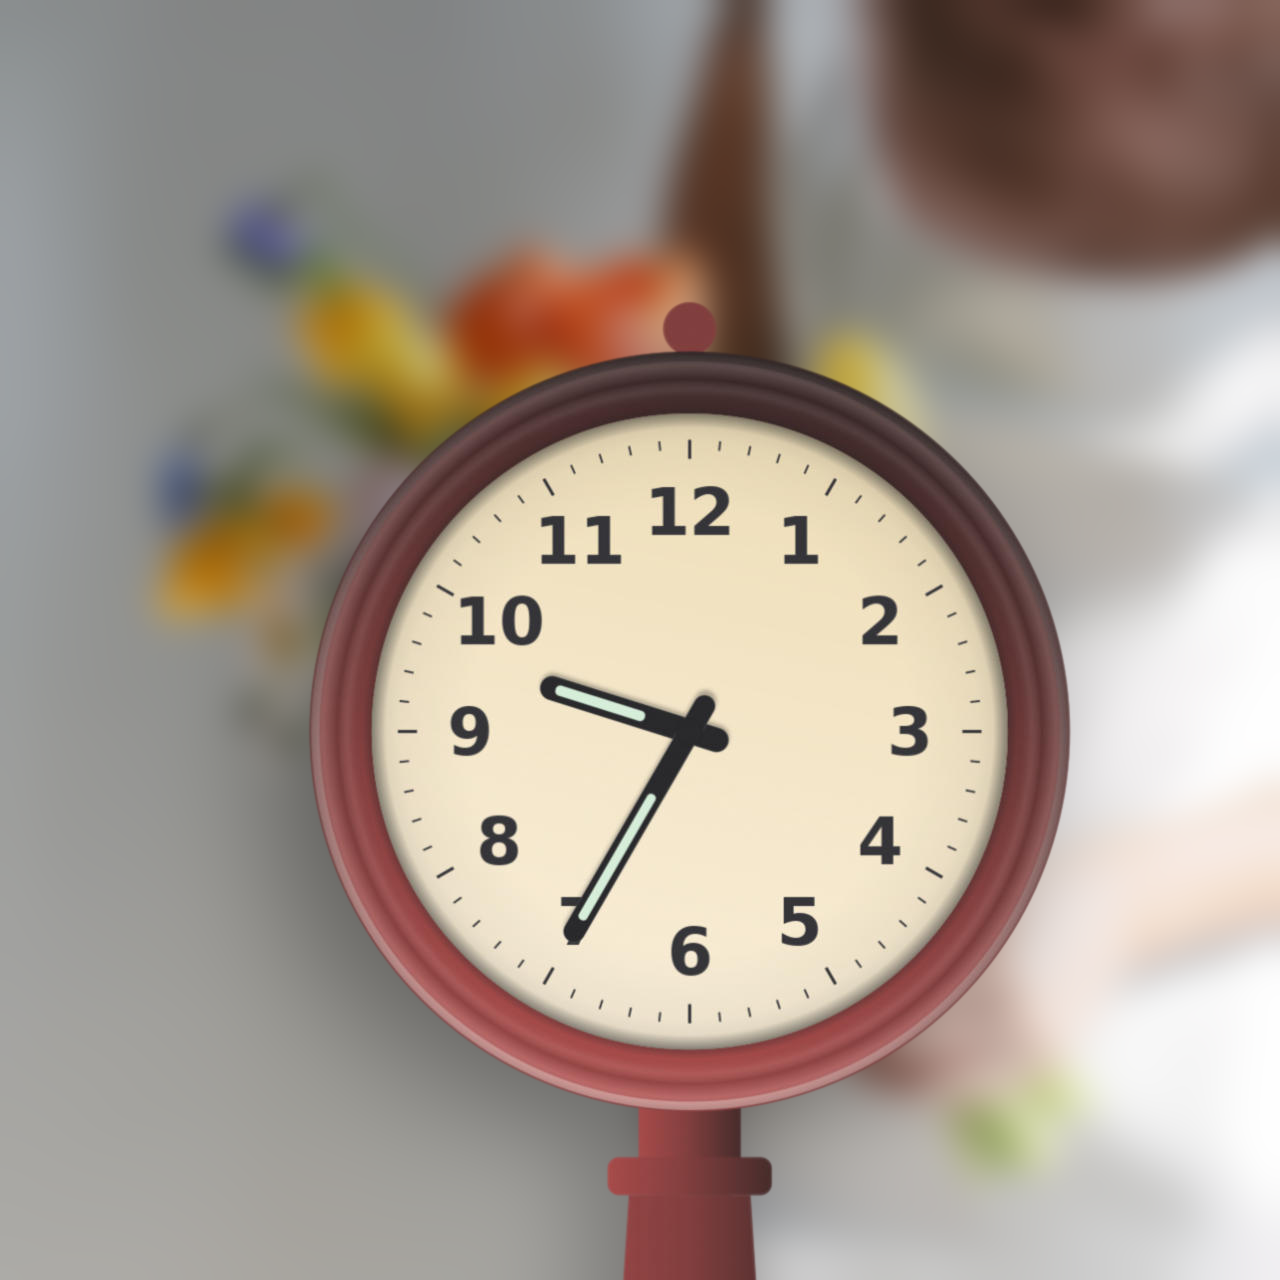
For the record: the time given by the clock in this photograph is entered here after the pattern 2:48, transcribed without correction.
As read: 9:35
